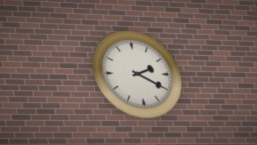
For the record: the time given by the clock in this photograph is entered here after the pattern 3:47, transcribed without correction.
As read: 2:20
